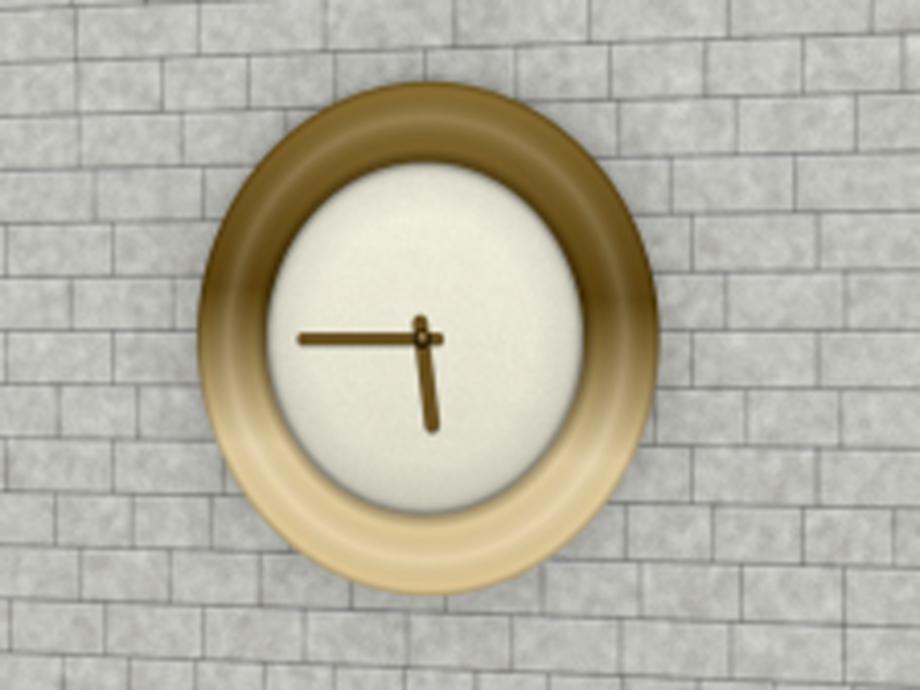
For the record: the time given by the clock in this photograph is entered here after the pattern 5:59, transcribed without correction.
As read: 5:45
